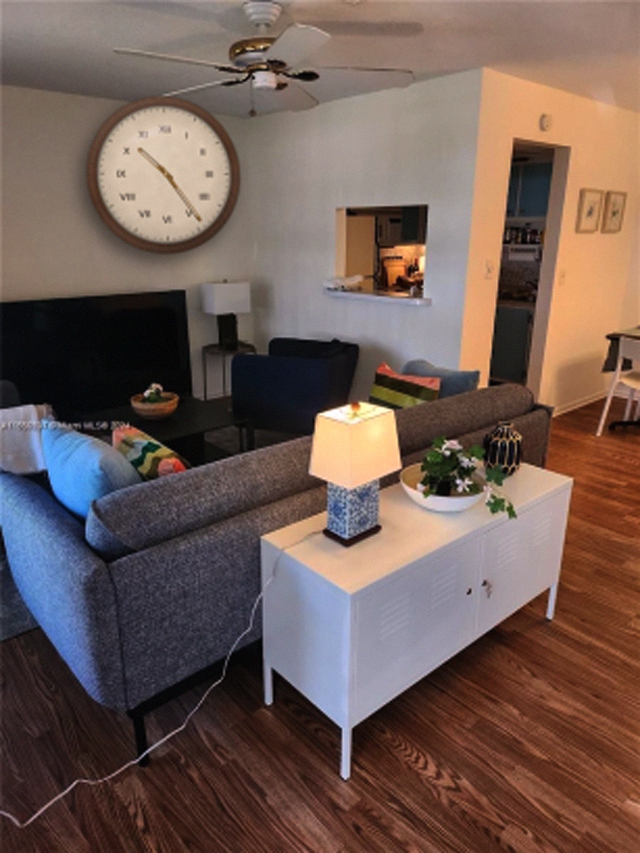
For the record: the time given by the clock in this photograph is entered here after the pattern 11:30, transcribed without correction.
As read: 10:24
